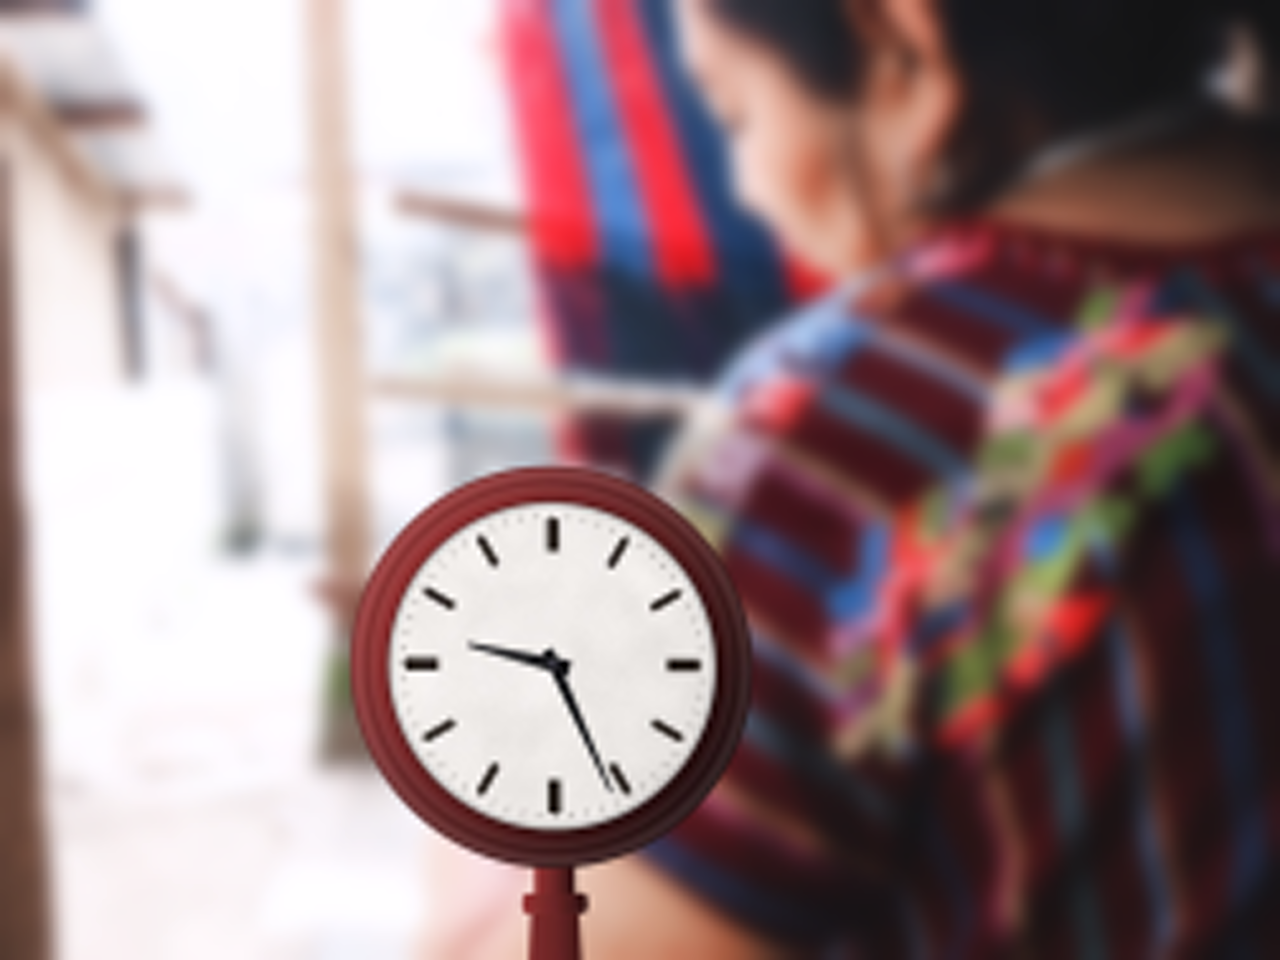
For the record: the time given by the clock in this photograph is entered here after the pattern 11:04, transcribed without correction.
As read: 9:26
